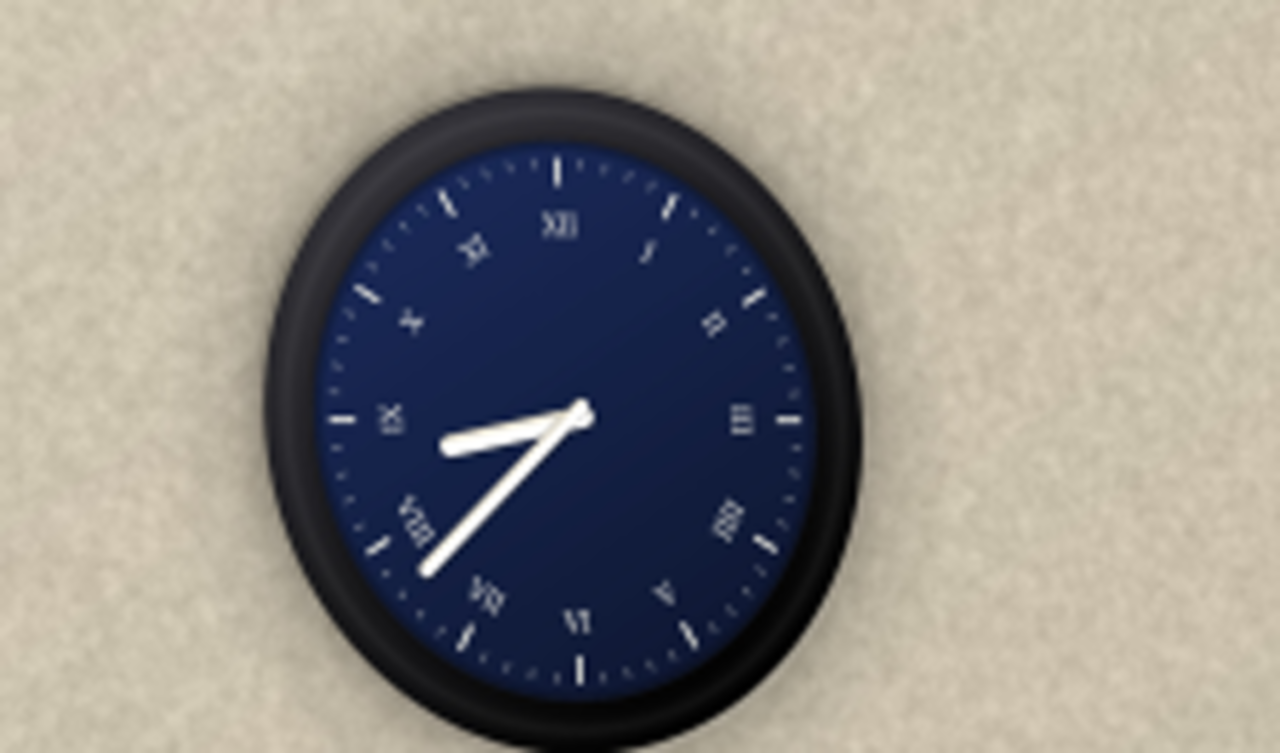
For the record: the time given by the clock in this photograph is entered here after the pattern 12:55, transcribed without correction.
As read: 8:38
